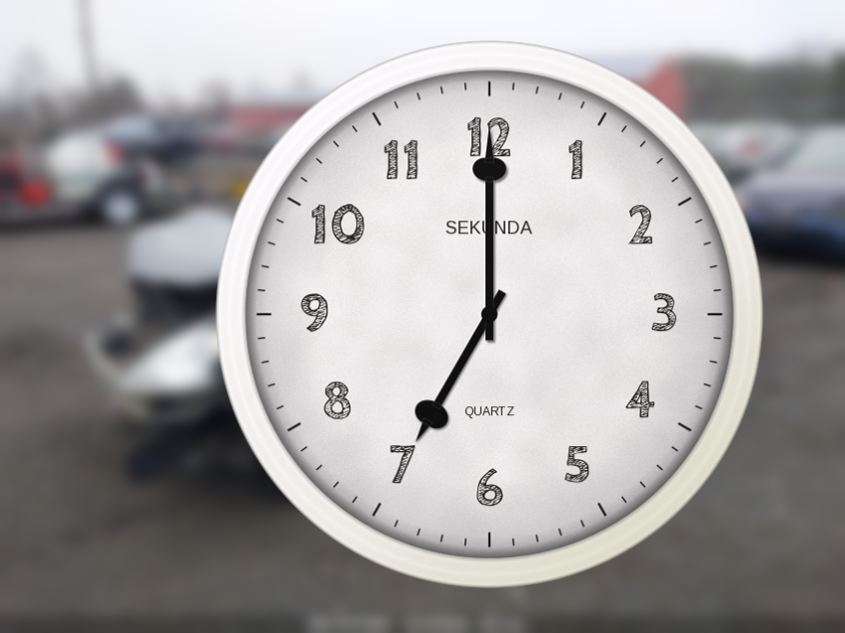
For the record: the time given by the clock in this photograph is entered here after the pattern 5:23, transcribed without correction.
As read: 7:00
